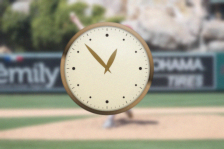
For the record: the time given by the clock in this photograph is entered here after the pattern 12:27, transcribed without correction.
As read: 12:53
